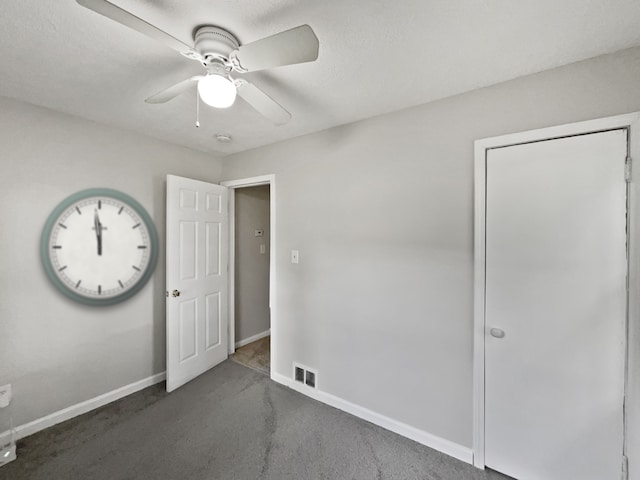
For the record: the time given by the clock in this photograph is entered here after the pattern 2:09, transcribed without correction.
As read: 11:59
